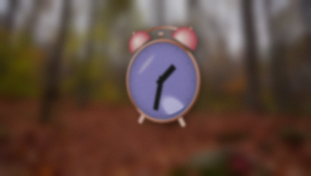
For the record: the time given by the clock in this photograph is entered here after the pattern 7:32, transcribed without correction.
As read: 1:32
